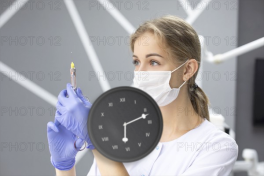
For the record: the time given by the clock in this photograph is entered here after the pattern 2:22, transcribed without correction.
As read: 6:12
